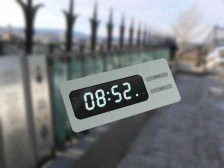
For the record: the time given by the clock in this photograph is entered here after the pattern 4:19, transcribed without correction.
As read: 8:52
